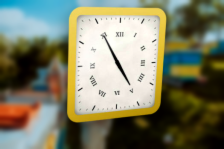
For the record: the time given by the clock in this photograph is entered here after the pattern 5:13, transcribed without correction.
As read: 4:55
